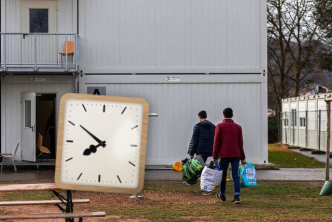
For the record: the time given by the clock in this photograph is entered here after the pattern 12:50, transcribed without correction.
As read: 7:51
